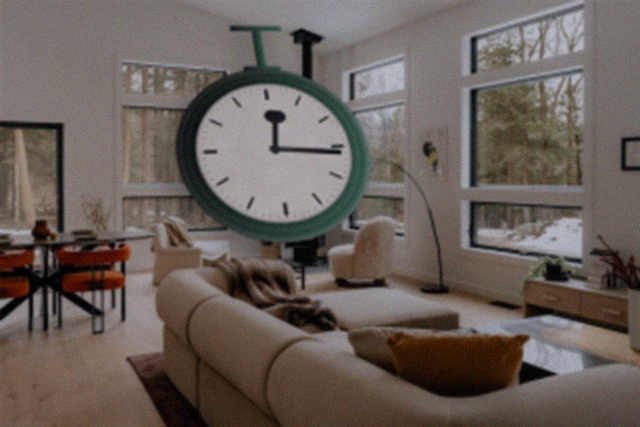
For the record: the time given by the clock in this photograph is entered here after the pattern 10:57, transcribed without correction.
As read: 12:16
